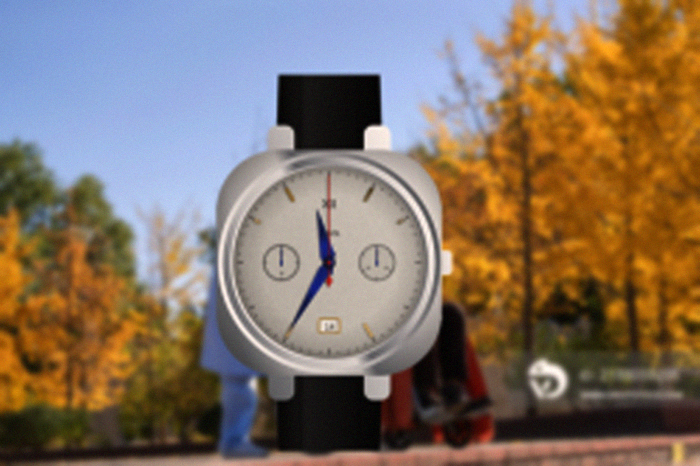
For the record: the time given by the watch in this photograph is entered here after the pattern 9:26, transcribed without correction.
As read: 11:35
